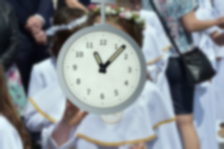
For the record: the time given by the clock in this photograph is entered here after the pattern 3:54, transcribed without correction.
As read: 11:07
